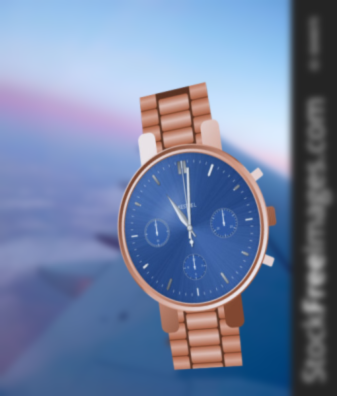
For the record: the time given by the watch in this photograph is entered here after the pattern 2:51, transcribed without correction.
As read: 11:01
